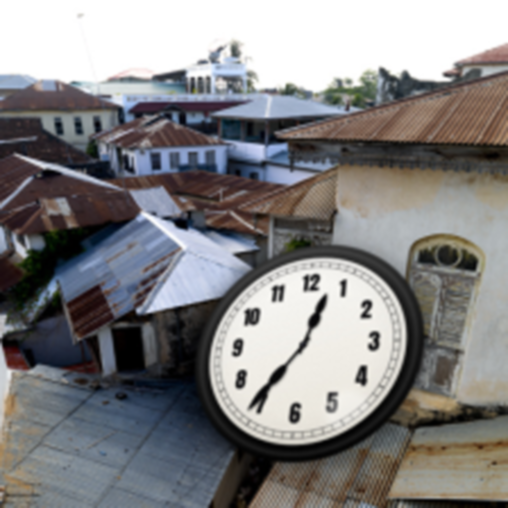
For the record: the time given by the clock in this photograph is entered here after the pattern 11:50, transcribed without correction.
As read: 12:36
